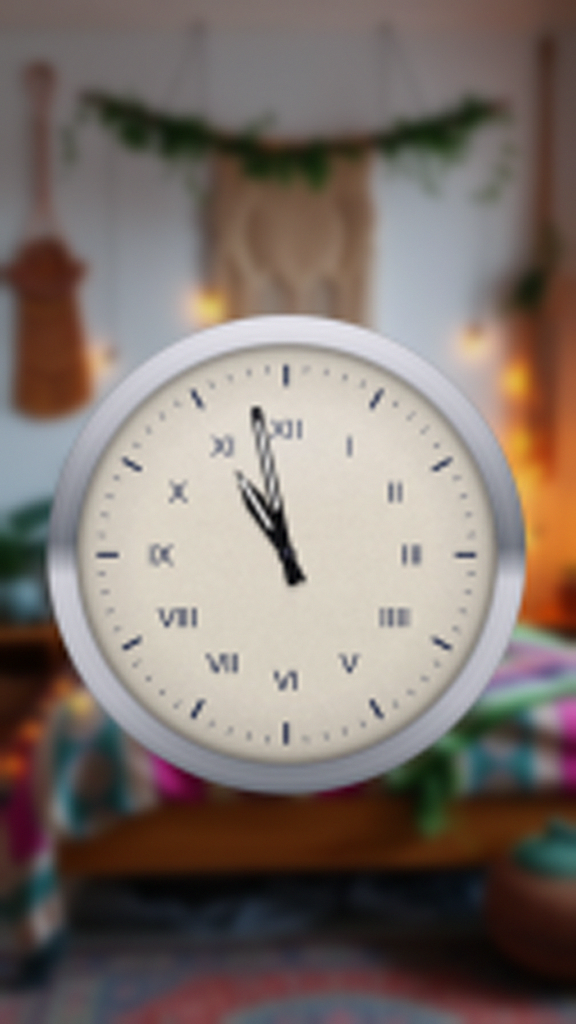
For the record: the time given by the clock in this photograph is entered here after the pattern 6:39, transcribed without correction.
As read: 10:58
